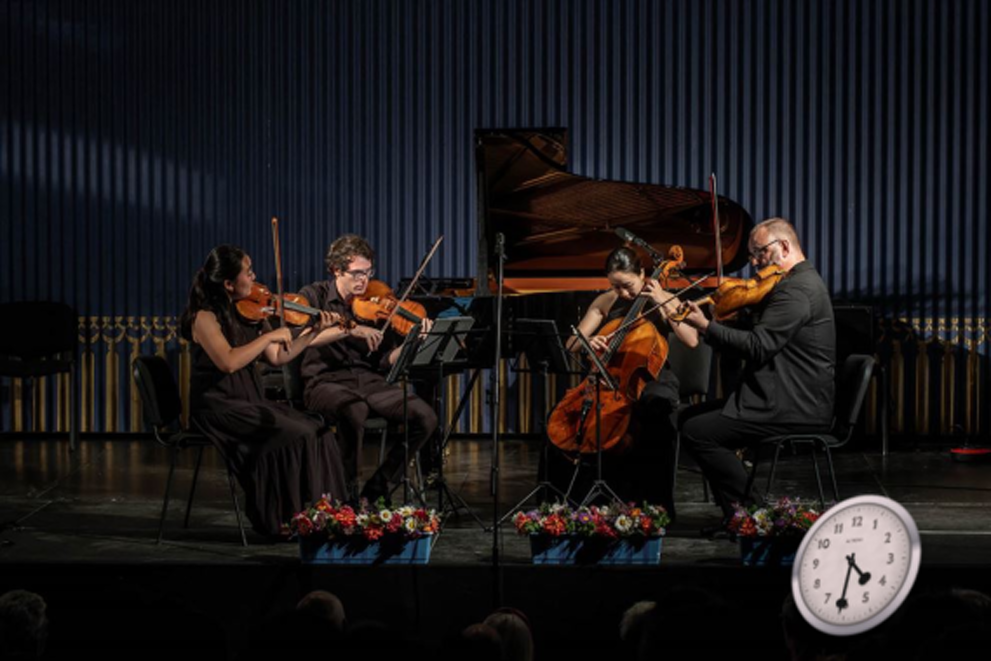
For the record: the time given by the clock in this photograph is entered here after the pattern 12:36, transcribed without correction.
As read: 4:31
